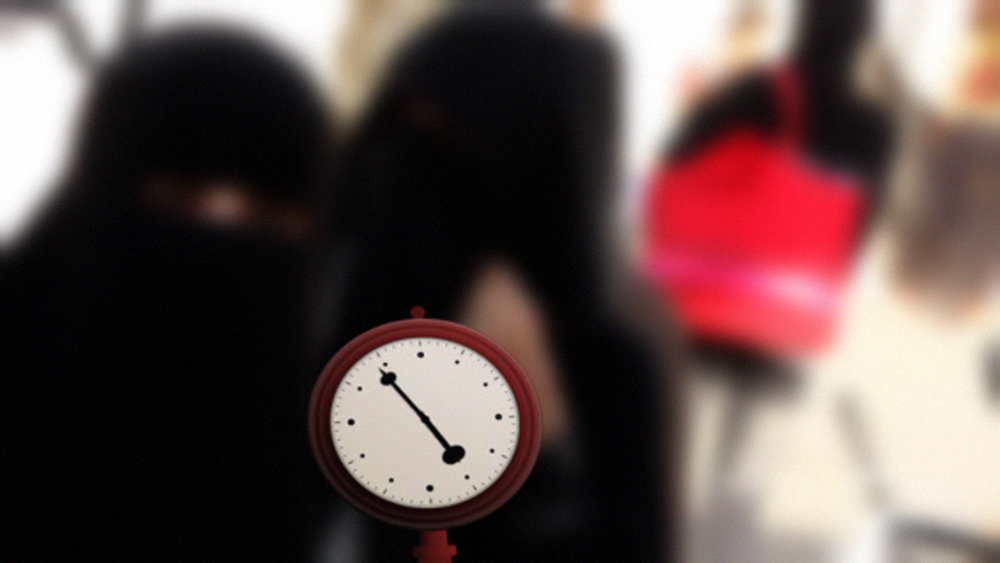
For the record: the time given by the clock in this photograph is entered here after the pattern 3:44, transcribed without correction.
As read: 4:54
